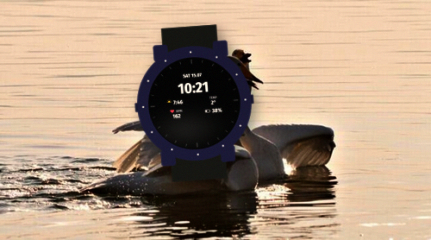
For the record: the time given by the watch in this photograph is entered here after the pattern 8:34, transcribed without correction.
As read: 10:21
